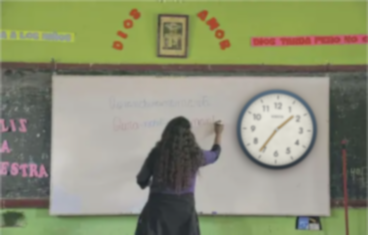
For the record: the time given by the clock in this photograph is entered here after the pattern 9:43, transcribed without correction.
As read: 1:36
